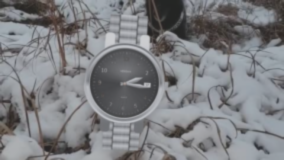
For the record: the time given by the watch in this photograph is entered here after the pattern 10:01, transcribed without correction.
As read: 2:16
